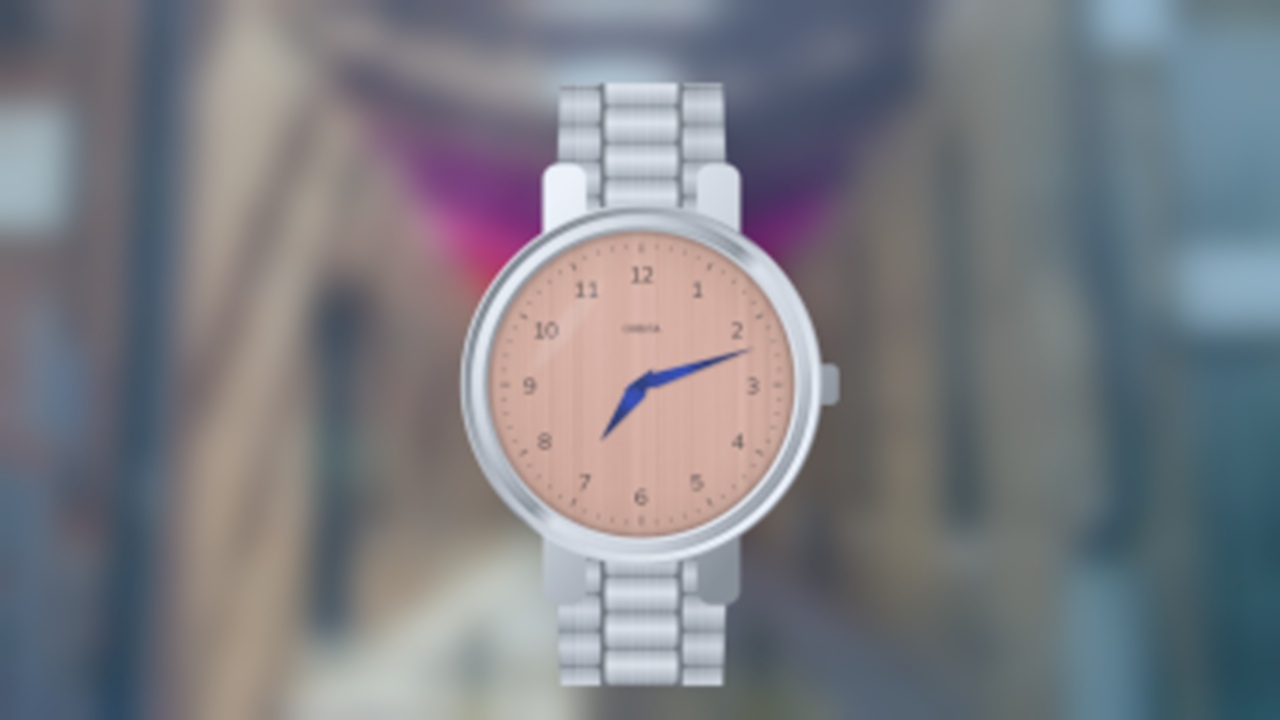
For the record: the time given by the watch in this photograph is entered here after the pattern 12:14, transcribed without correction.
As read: 7:12
